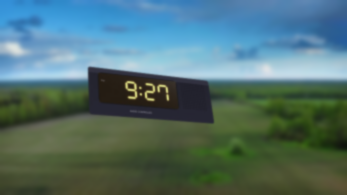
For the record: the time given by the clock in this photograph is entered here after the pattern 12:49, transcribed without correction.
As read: 9:27
